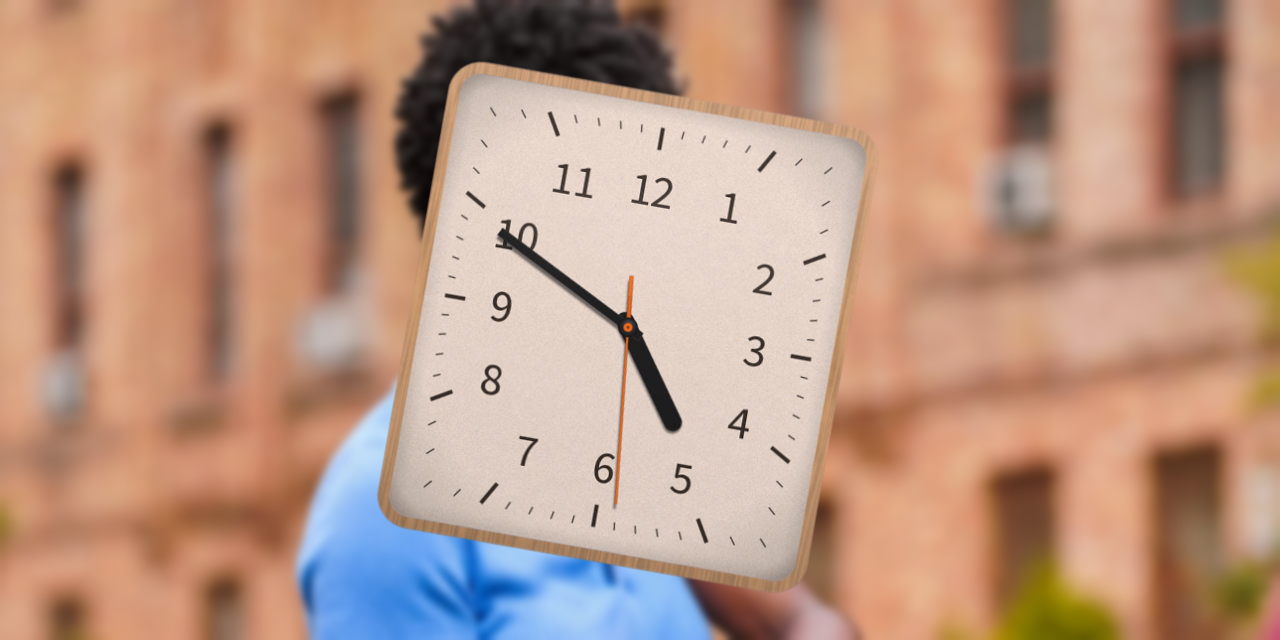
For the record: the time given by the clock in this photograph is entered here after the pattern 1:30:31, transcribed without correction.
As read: 4:49:29
